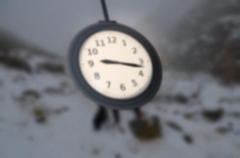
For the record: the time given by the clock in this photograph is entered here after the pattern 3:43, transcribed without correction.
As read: 9:17
